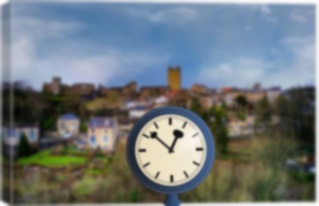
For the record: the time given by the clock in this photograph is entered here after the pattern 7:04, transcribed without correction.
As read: 12:52
